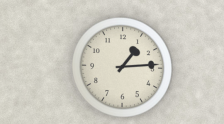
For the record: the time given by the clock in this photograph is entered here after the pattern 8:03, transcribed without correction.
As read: 1:14
